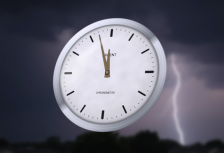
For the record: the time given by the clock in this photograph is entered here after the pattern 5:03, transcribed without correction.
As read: 11:57
